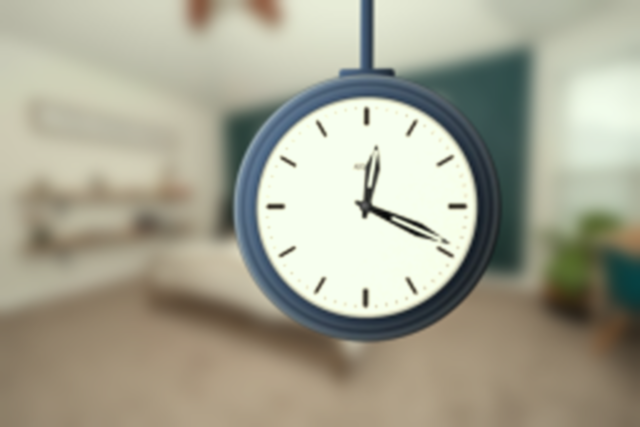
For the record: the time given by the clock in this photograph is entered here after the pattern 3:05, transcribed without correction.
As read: 12:19
